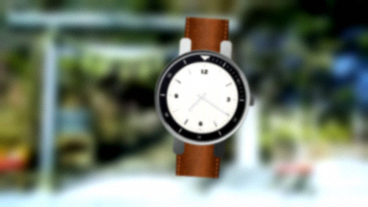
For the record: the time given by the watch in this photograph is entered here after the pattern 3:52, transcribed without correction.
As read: 7:20
